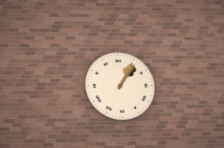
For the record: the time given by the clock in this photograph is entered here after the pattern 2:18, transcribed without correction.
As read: 1:06
